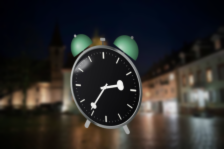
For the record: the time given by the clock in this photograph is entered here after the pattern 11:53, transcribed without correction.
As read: 2:36
